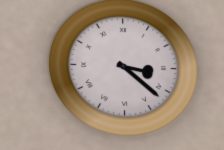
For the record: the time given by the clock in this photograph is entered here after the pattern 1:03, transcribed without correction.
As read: 3:22
